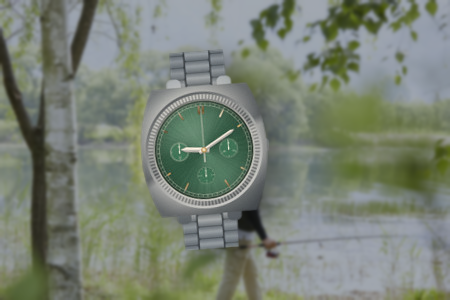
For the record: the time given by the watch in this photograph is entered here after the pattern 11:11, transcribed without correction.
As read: 9:10
